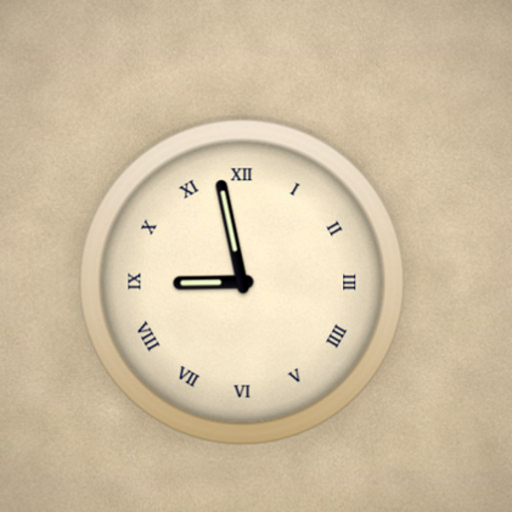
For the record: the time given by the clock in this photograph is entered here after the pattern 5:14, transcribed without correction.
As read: 8:58
